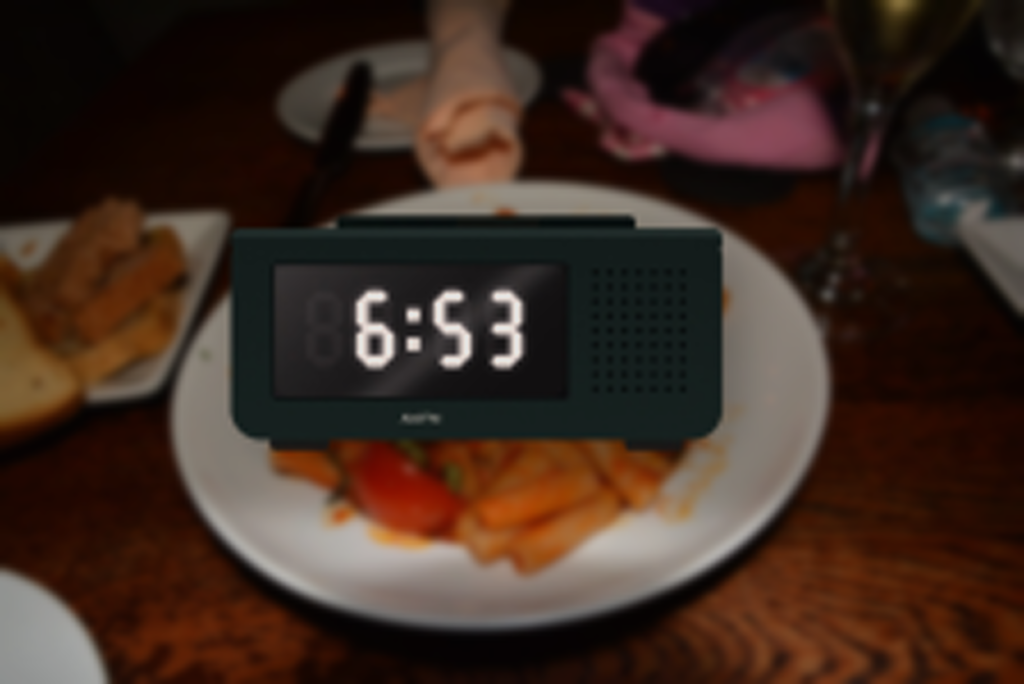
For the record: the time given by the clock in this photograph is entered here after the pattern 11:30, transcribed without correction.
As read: 6:53
